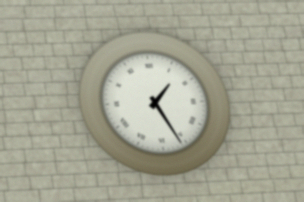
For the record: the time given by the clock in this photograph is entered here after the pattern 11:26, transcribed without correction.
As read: 1:26
